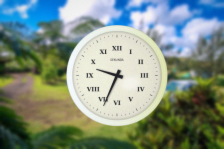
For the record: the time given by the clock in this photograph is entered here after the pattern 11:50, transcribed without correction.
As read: 9:34
